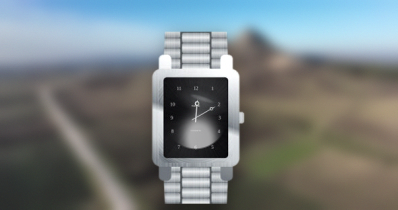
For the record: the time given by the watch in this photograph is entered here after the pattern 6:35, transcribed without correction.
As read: 12:10
